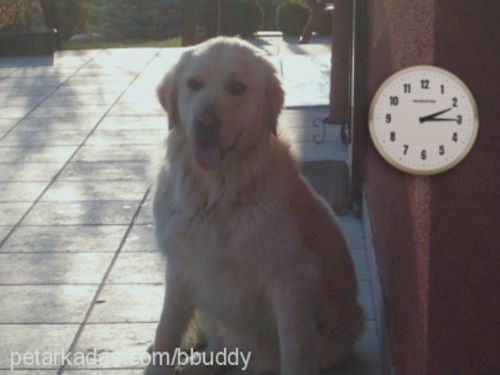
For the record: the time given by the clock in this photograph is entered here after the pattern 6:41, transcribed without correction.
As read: 2:15
